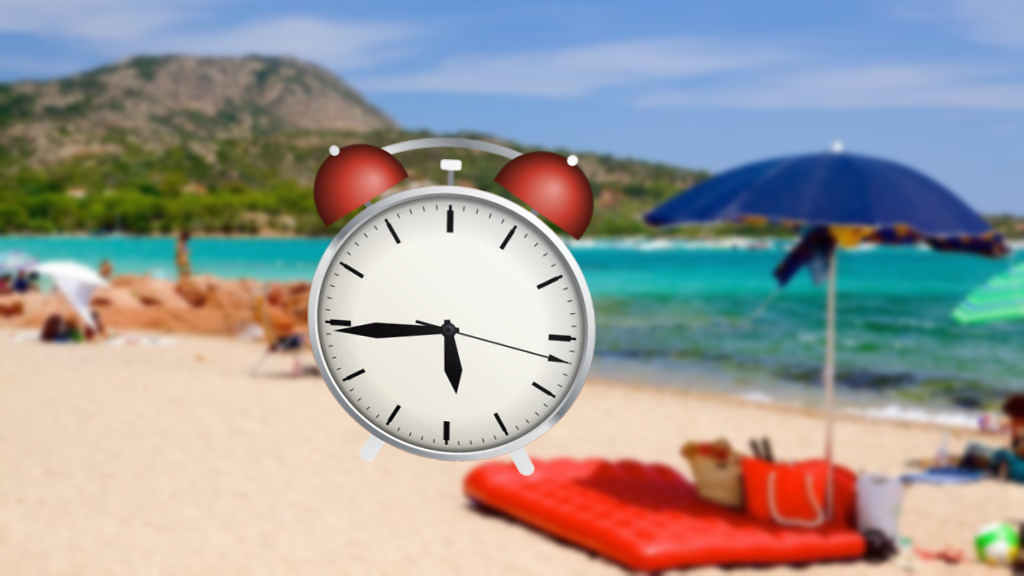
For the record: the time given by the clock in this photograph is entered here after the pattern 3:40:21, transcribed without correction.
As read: 5:44:17
